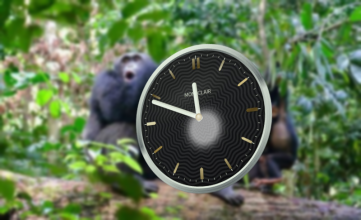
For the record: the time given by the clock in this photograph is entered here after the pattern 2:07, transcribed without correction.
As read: 11:49
